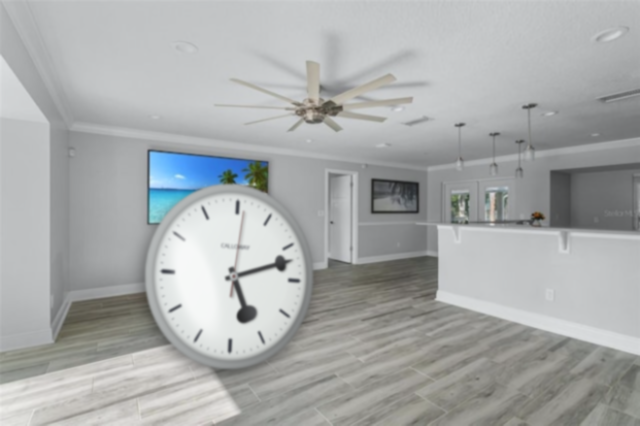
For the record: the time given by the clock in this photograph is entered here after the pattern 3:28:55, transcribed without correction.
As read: 5:12:01
